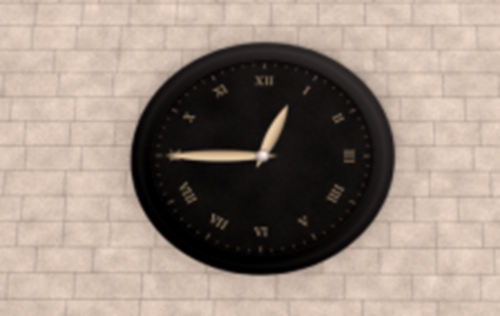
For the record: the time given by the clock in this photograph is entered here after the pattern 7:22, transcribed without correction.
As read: 12:45
